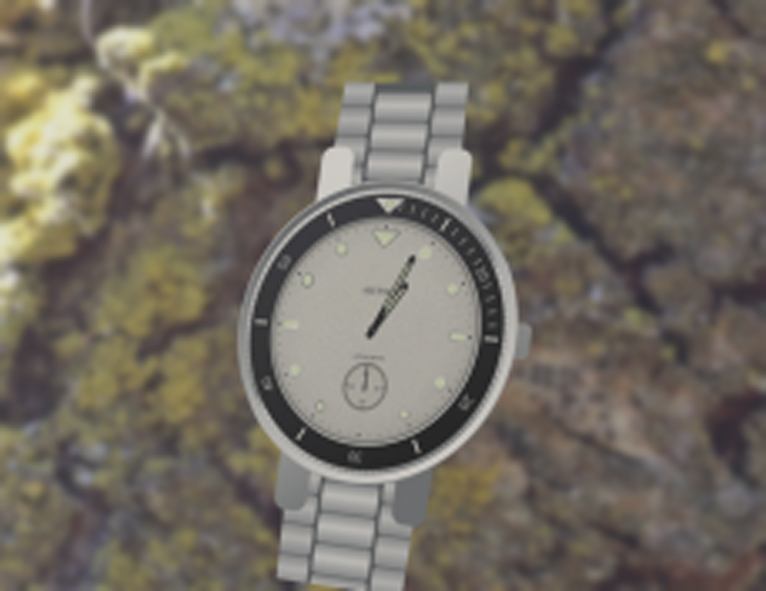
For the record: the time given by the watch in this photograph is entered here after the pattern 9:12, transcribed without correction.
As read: 1:04
